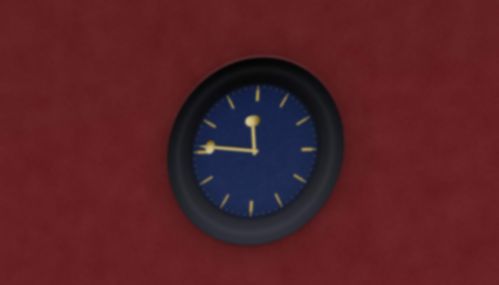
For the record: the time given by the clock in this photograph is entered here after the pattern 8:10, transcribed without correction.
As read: 11:46
